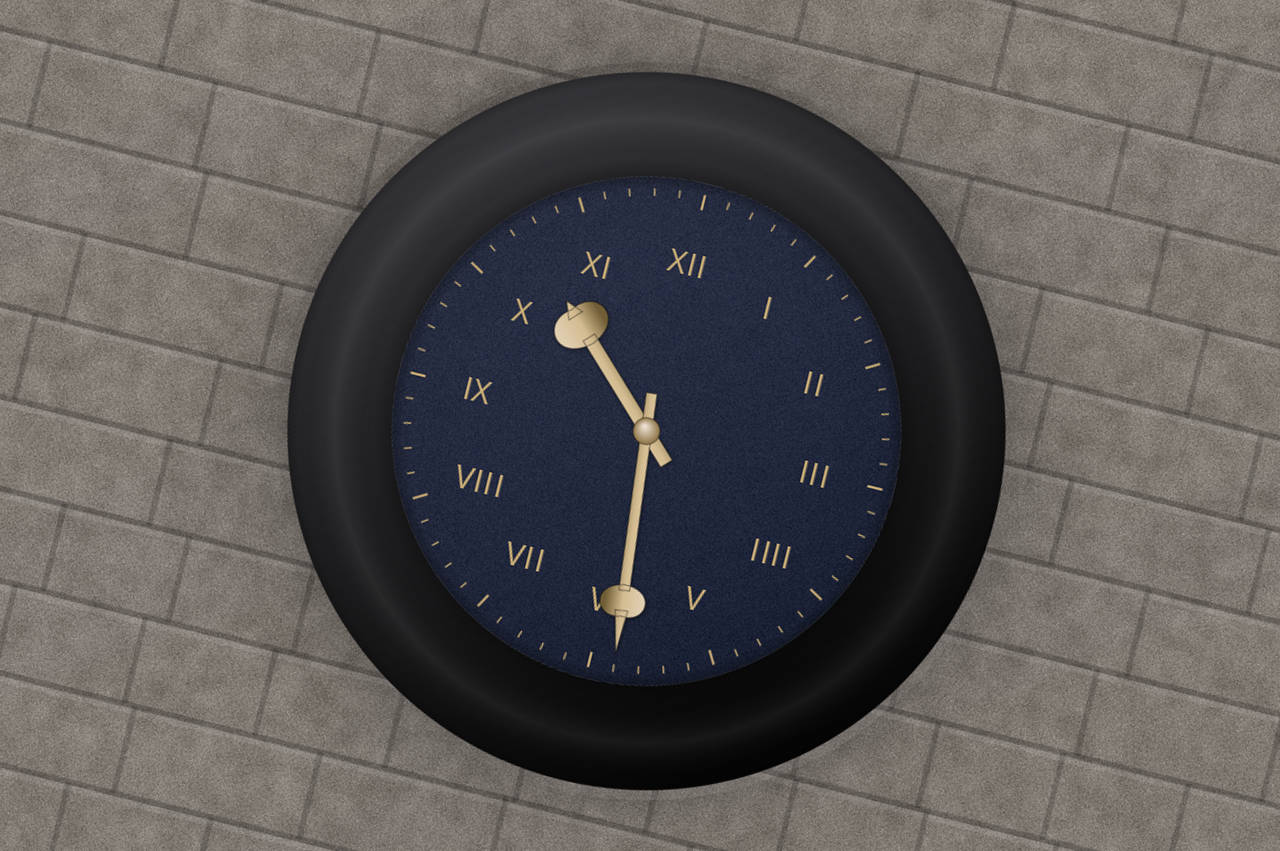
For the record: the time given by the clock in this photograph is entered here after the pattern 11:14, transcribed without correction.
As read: 10:29
